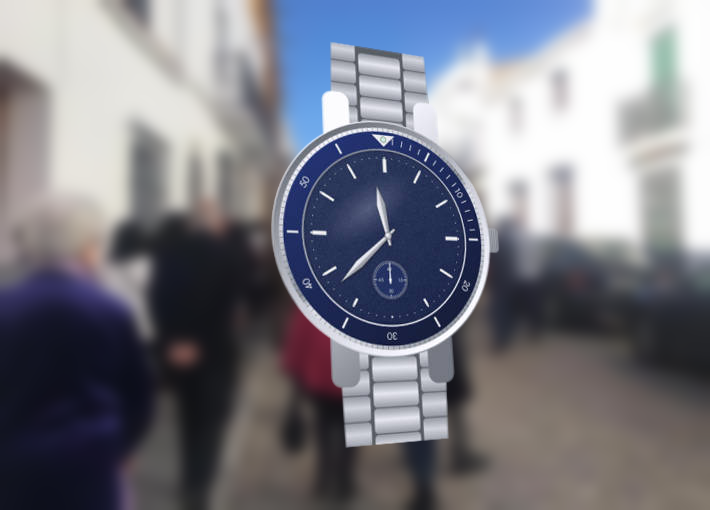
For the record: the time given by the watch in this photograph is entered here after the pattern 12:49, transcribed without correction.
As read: 11:38
